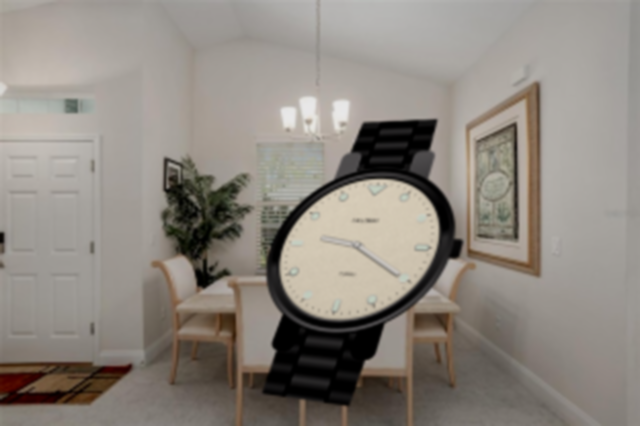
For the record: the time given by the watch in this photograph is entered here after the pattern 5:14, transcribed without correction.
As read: 9:20
